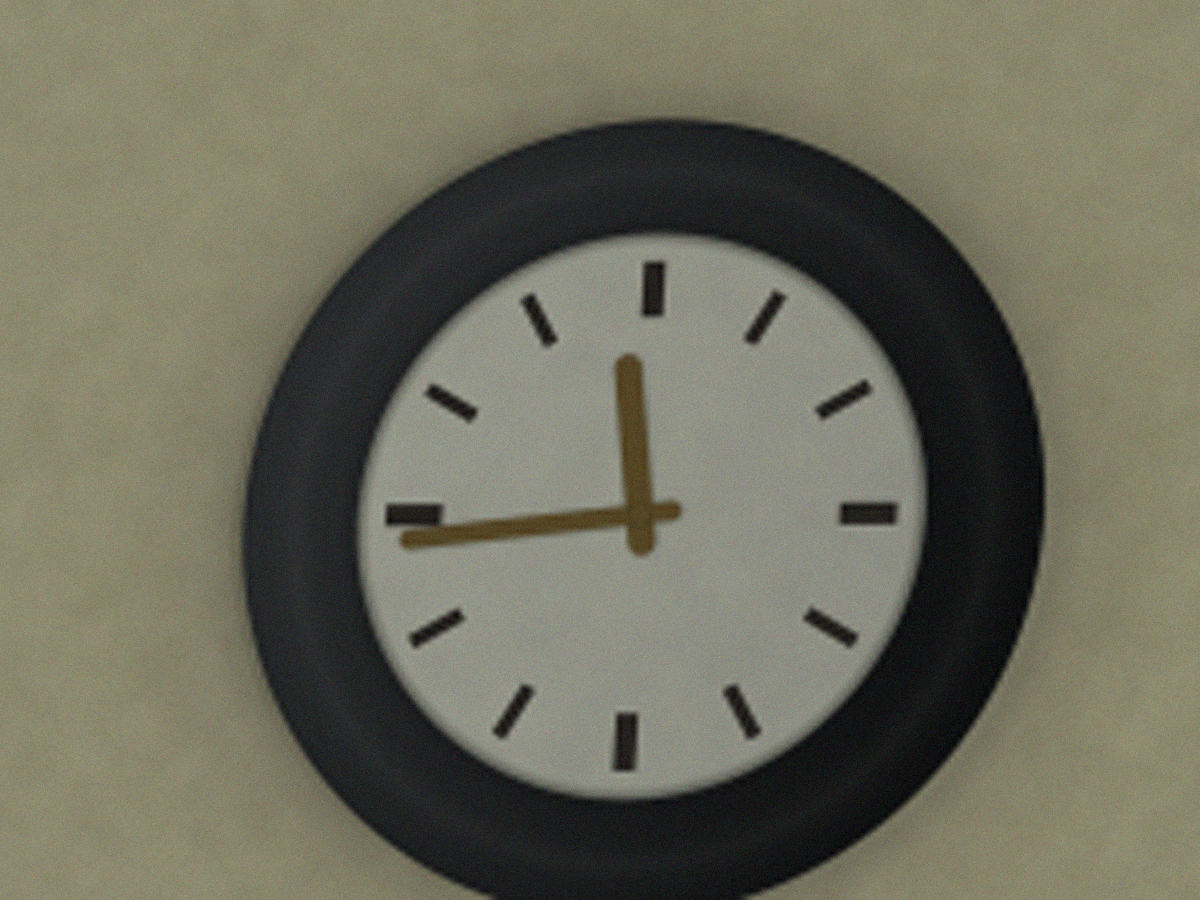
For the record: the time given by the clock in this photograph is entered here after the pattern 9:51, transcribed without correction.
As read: 11:44
